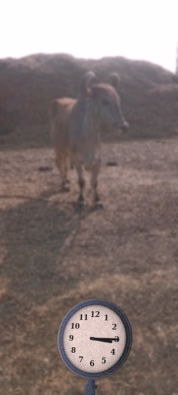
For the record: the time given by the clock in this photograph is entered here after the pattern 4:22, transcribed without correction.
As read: 3:15
